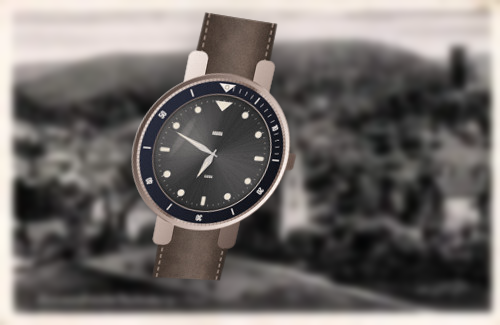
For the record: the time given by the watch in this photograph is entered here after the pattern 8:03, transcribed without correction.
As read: 6:49
